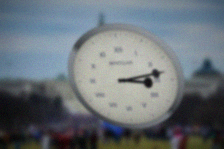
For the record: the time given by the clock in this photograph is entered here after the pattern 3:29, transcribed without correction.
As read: 3:13
